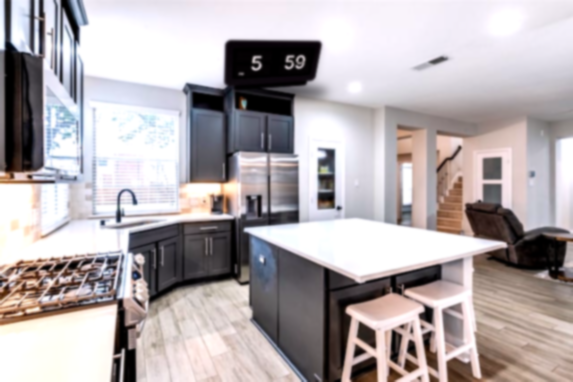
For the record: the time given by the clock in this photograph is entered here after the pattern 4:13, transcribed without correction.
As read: 5:59
